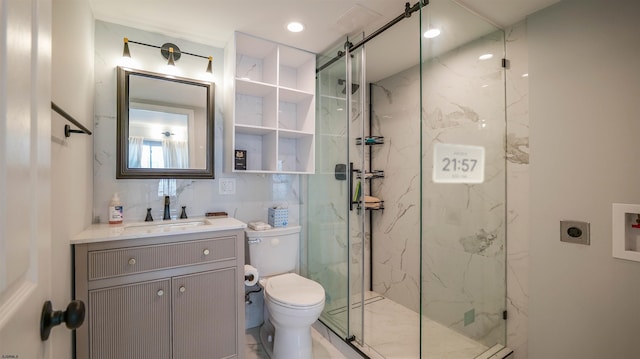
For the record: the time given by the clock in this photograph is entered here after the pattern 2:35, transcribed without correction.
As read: 21:57
